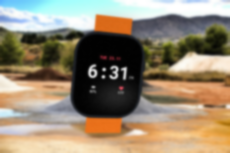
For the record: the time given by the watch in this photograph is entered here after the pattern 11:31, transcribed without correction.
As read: 6:31
